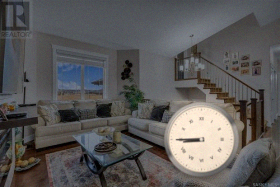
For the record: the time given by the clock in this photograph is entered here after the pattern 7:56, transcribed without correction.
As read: 8:45
